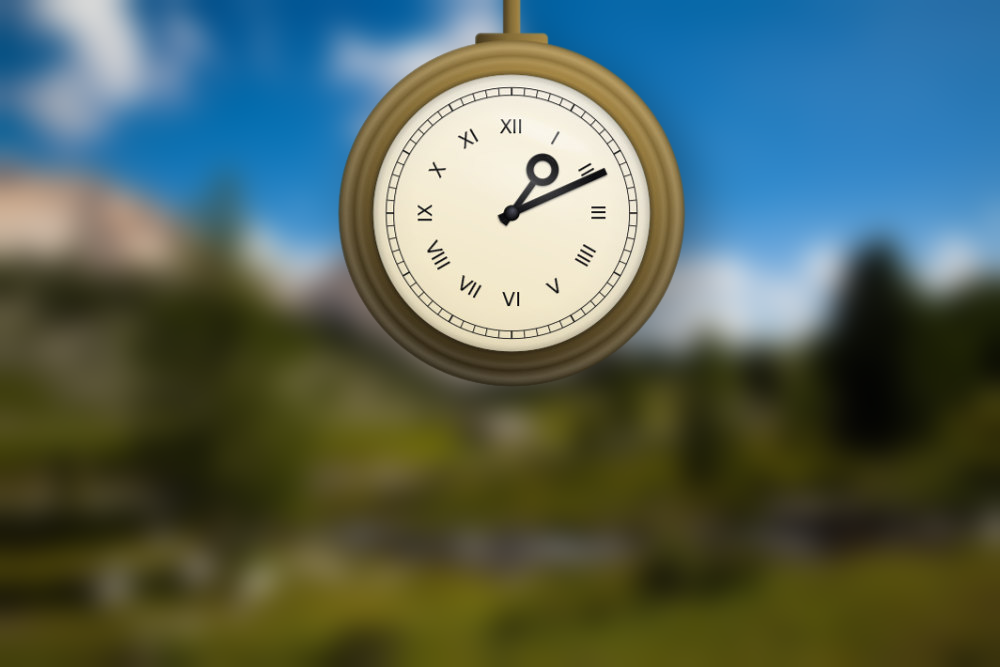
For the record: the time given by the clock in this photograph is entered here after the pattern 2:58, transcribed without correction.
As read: 1:11
